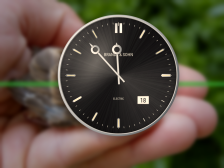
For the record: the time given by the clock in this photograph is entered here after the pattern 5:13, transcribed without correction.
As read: 11:53
